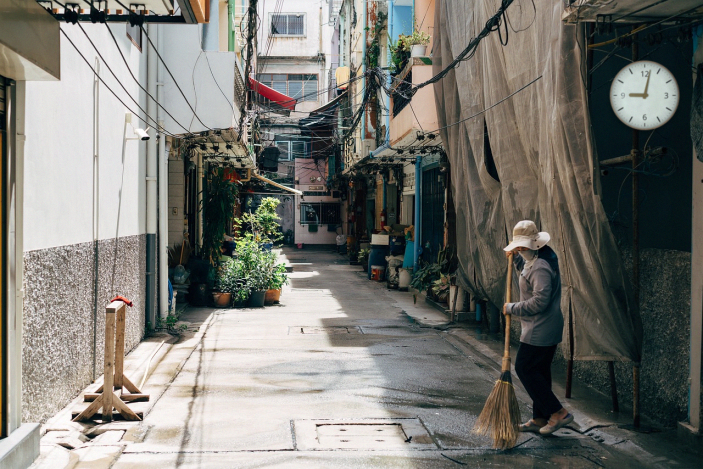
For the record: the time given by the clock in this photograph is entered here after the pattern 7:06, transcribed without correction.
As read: 9:02
